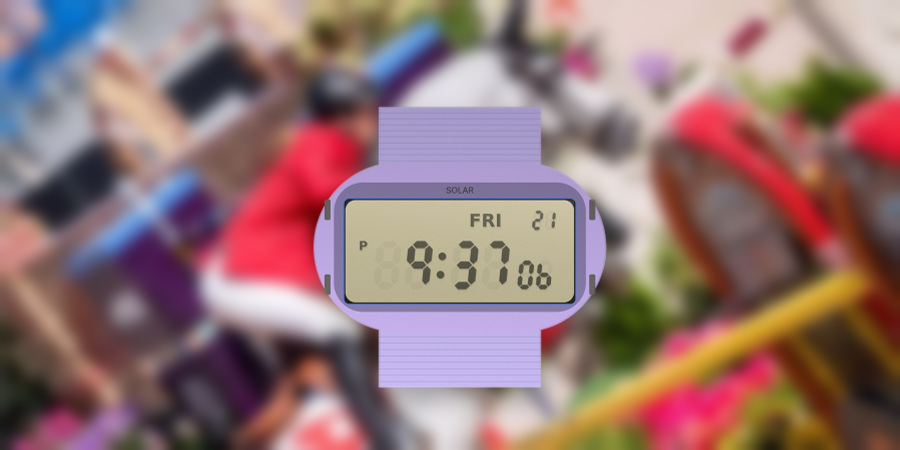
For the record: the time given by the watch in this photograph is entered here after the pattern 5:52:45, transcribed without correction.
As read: 9:37:06
